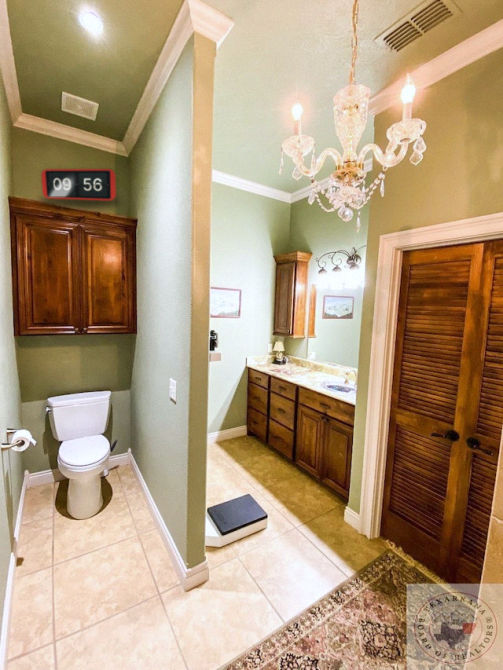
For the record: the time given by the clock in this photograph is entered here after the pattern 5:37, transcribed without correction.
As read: 9:56
